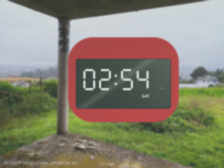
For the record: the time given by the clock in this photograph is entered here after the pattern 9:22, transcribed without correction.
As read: 2:54
